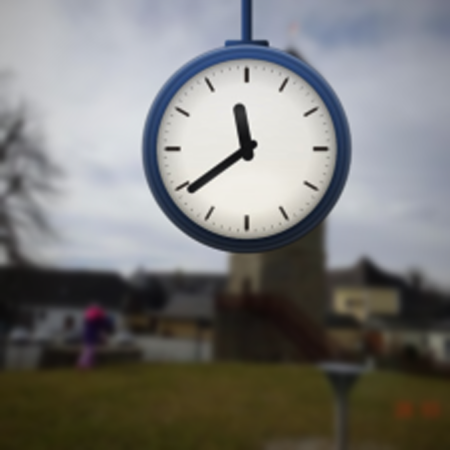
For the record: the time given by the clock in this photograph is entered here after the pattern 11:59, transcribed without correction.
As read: 11:39
